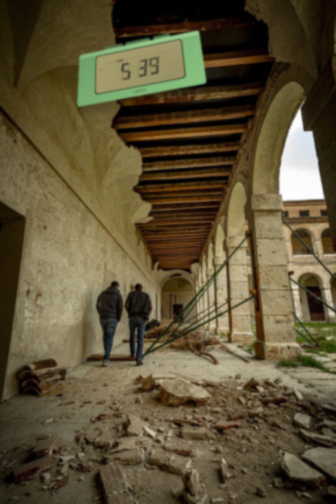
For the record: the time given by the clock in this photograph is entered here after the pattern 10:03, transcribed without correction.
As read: 5:39
